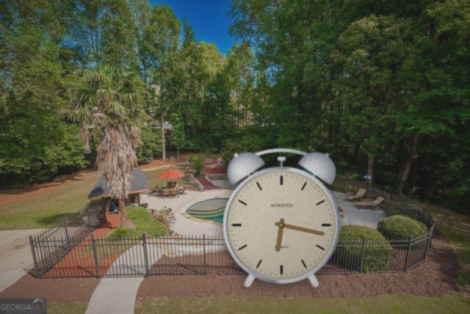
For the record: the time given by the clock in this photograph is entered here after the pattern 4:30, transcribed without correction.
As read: 6:17
